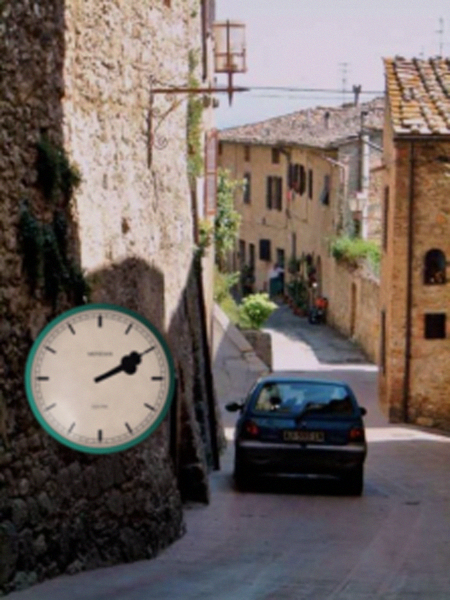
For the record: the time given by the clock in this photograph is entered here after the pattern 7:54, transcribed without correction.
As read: 2:10
